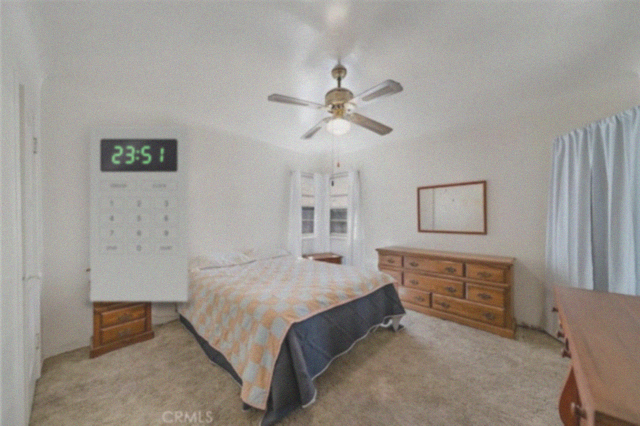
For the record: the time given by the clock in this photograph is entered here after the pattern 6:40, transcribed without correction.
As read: 23:51
